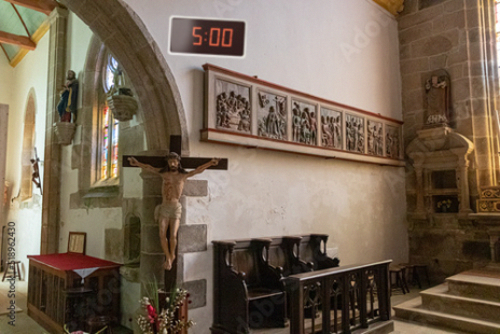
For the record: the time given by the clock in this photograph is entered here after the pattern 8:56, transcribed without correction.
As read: 5:00
